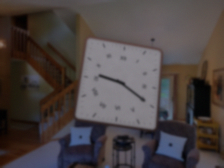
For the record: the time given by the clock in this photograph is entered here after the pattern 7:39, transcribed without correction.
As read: 9:20
